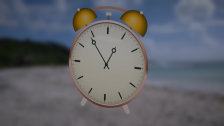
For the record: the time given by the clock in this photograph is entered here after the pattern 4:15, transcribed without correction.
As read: 12:54
